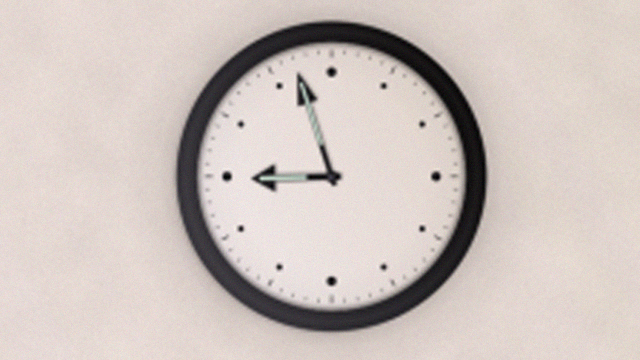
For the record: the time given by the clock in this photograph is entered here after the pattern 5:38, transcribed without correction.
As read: 8:57
